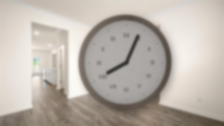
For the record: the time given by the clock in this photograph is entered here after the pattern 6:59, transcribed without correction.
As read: 8:04
